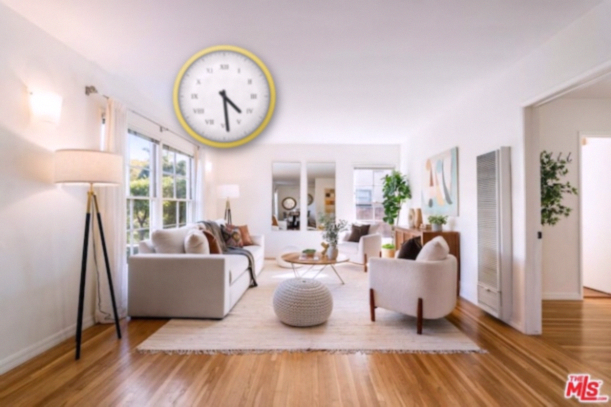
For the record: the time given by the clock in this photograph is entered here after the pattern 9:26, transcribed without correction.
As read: 4:29
